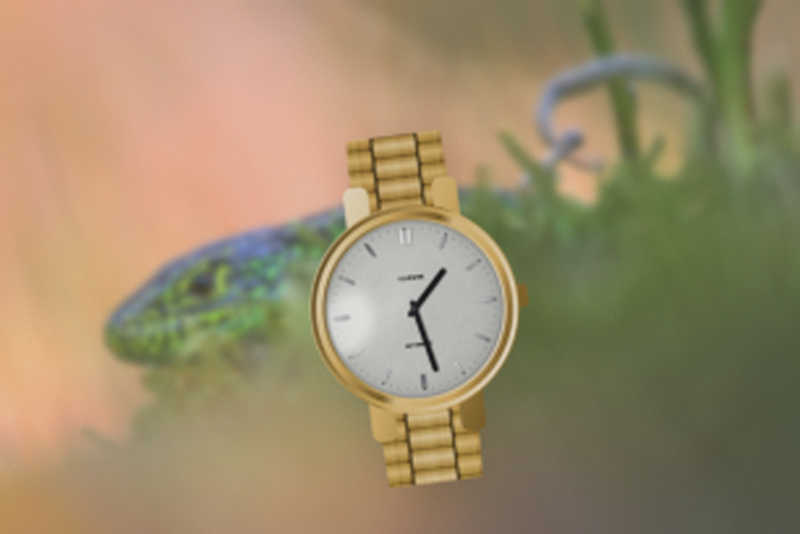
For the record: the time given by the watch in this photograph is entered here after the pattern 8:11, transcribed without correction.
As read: 1:28
